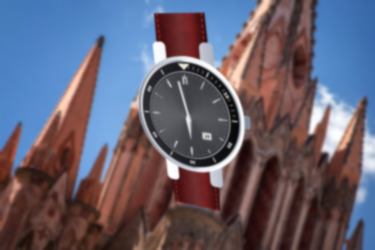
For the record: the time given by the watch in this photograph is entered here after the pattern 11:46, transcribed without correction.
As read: 5:58
